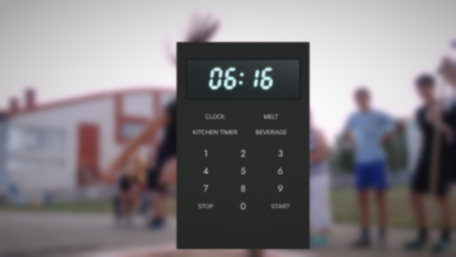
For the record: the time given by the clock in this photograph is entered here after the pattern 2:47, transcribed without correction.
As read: 6:16
